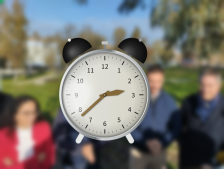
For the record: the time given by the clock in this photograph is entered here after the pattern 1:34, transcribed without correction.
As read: 2:38
